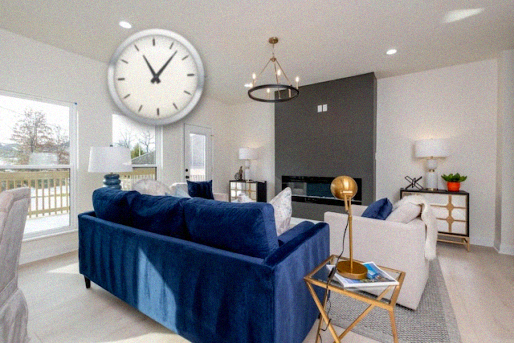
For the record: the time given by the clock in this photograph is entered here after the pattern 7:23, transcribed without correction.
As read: 11:07
